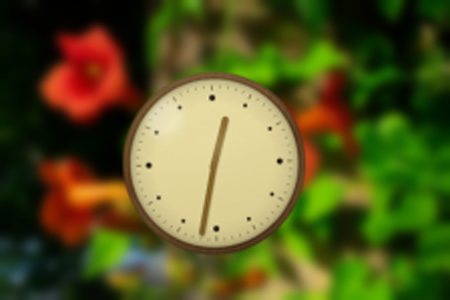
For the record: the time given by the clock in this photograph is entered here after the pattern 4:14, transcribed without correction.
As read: 12:32
